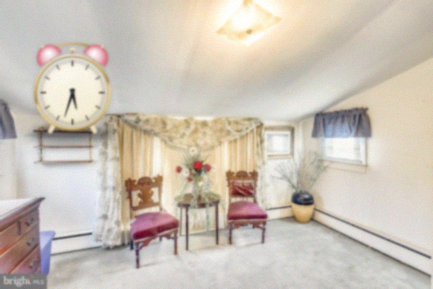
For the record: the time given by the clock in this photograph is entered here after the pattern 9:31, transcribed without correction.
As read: 5:33
